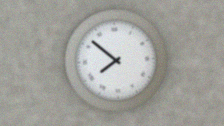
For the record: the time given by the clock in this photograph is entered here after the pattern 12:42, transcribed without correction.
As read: 7:52
